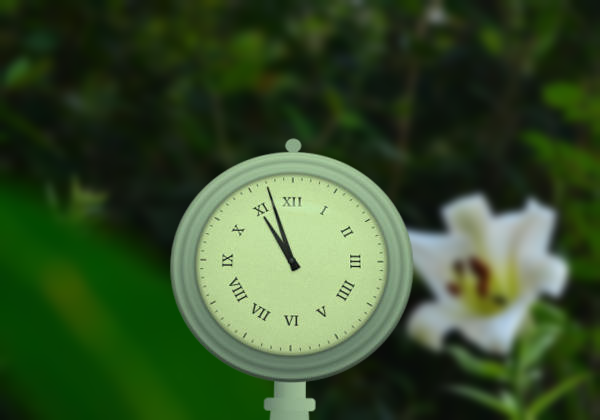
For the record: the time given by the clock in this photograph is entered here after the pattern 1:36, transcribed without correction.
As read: 10:57
